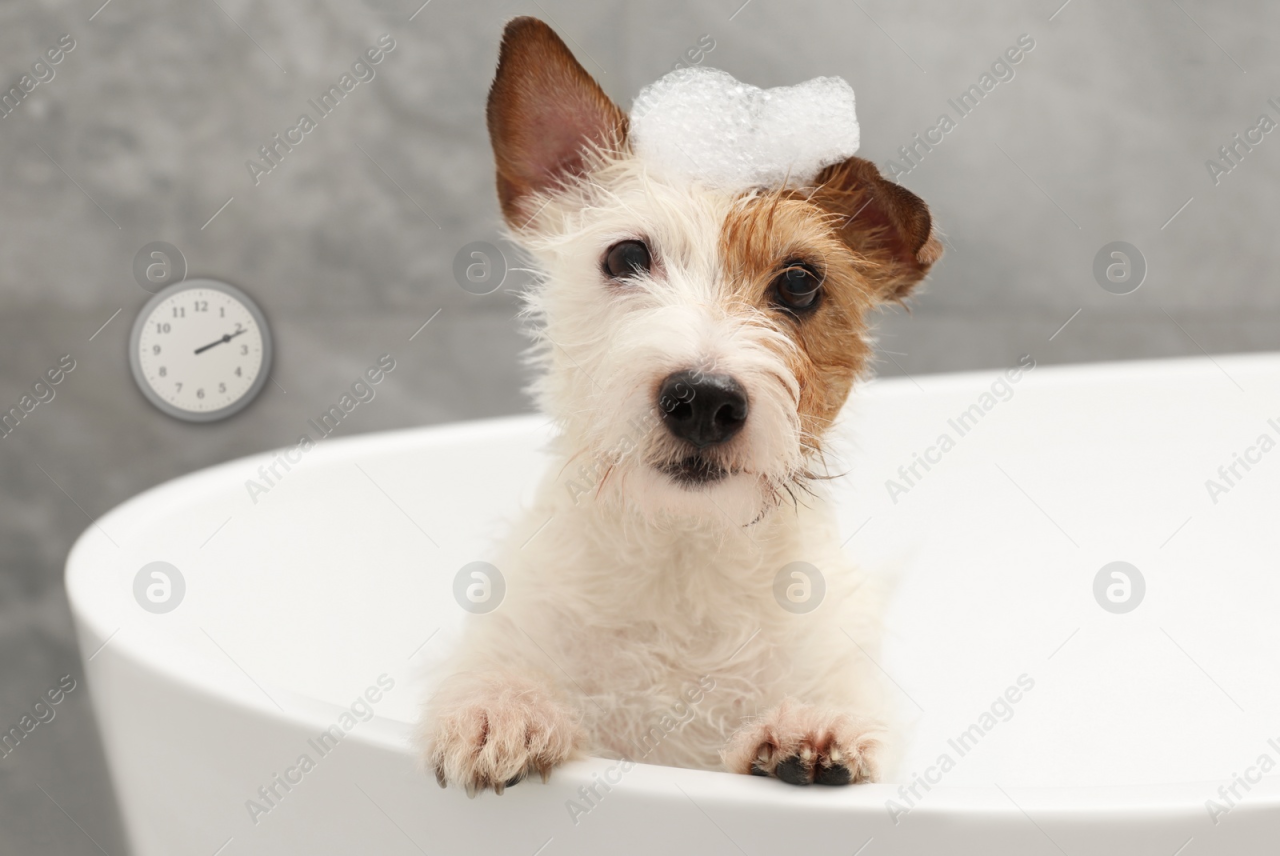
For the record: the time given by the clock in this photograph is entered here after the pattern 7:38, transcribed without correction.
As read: 2:11
